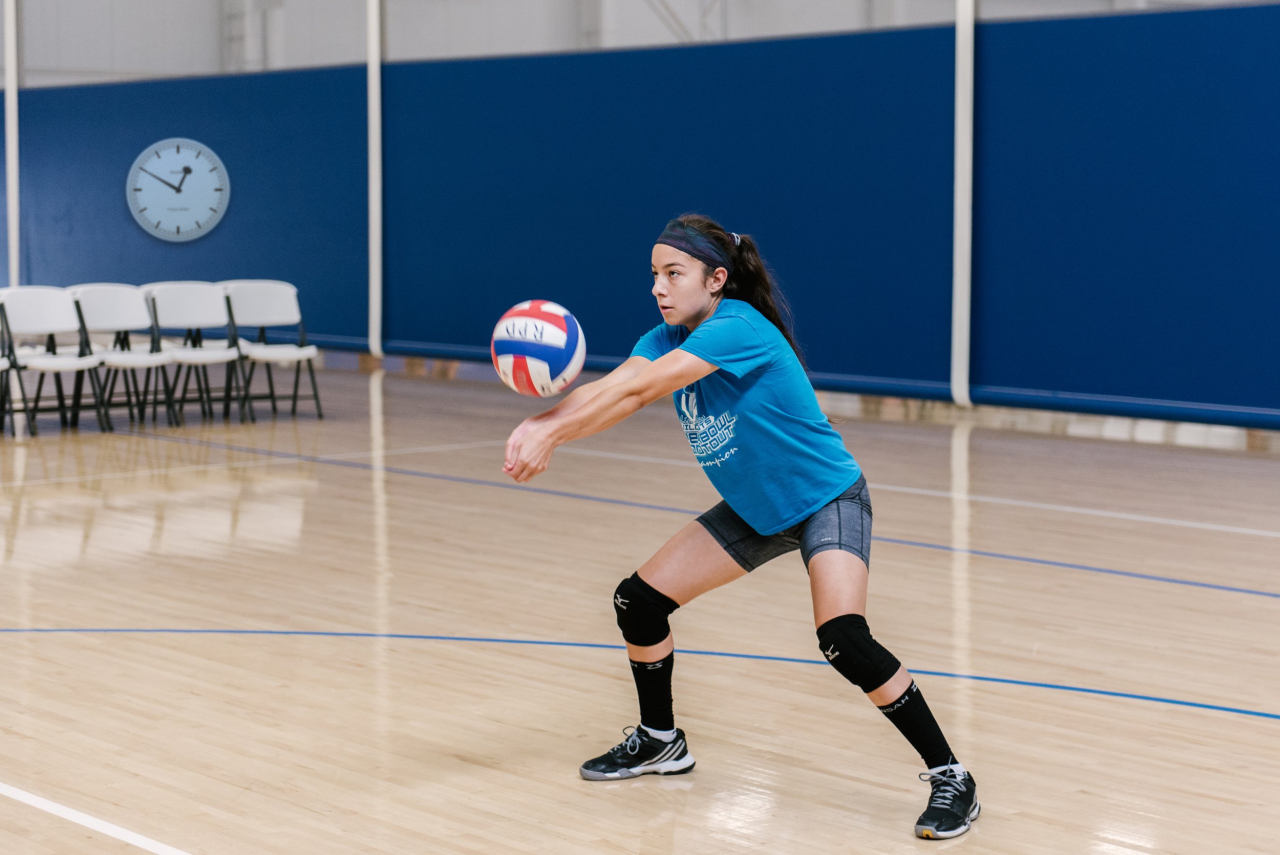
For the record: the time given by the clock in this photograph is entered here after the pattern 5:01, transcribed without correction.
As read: 12:50
